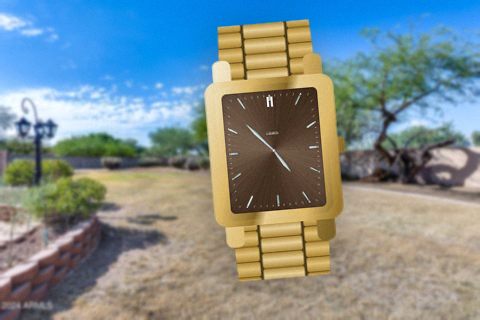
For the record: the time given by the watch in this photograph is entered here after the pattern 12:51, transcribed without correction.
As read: 4:53
